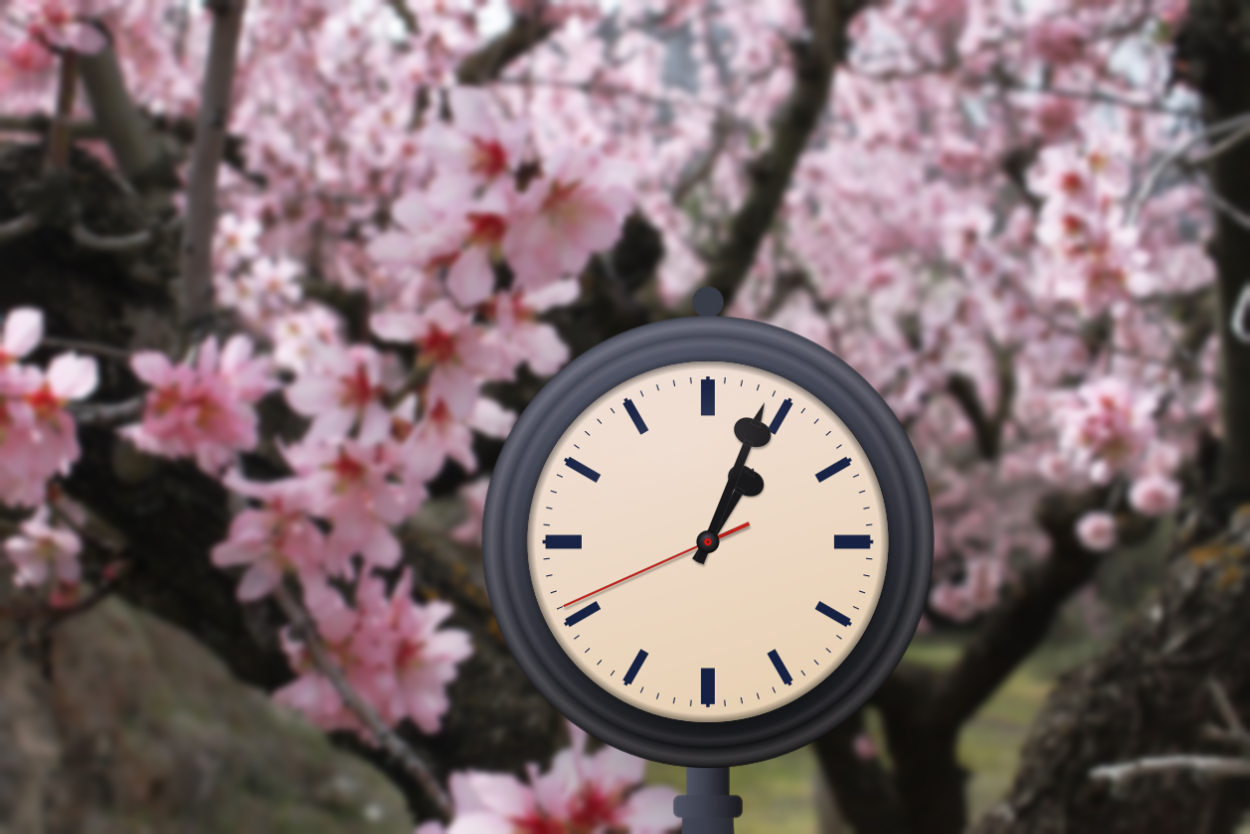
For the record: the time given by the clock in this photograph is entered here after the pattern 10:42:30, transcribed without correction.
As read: 1:03:41
